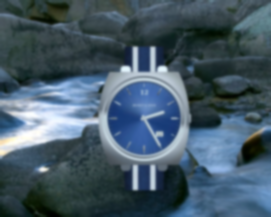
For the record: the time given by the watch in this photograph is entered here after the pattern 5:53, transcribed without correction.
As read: 2:25
